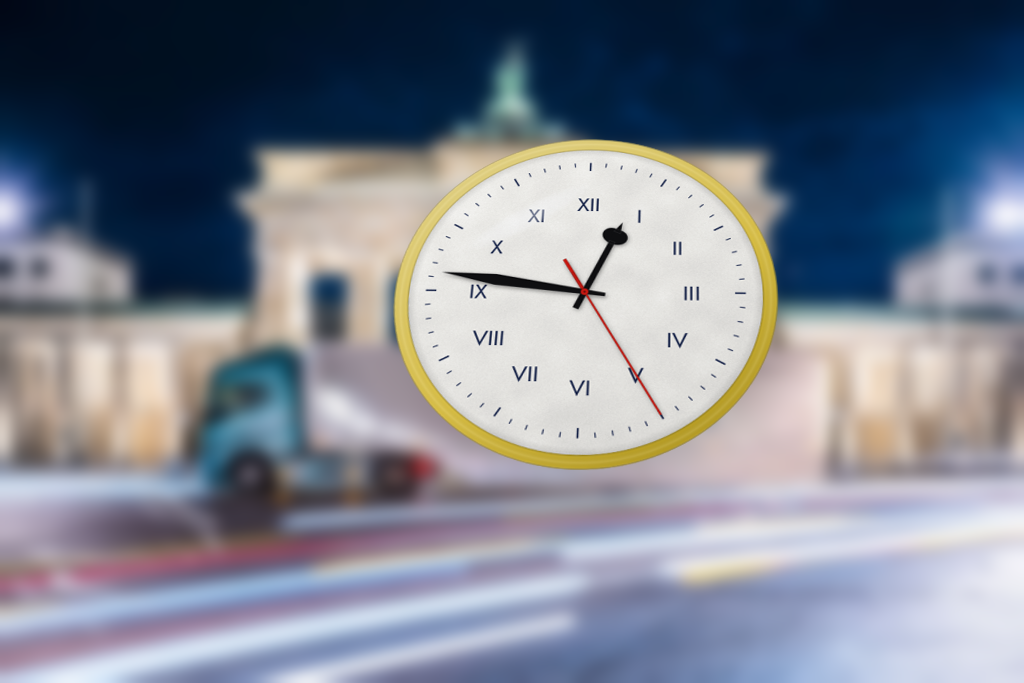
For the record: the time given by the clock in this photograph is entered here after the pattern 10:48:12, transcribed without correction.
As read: 12:46:25
